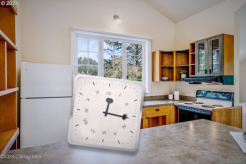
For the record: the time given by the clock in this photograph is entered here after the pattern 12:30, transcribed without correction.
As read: 12:16
